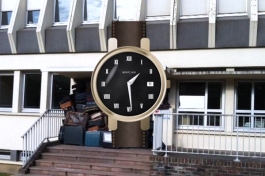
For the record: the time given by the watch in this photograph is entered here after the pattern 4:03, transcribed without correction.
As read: 1:29
